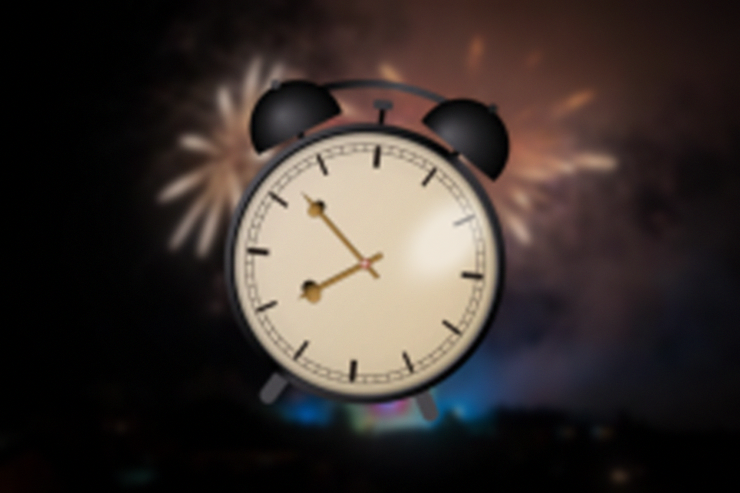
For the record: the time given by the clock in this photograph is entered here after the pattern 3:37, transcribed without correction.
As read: 7:52
